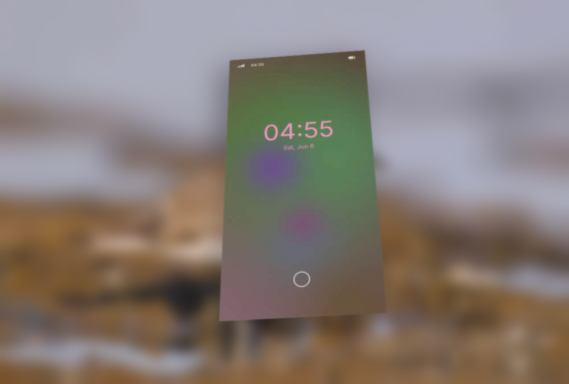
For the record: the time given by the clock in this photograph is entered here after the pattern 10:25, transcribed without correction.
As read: 4:55
